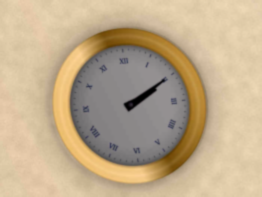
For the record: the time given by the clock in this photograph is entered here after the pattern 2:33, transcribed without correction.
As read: 2:10
